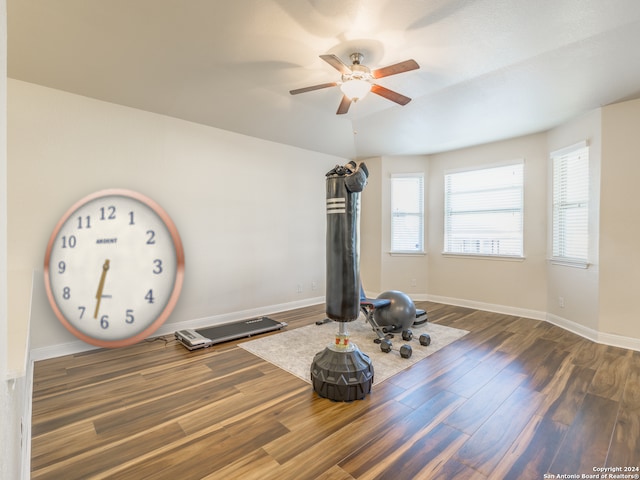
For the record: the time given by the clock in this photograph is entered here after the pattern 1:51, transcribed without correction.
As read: 6:32
